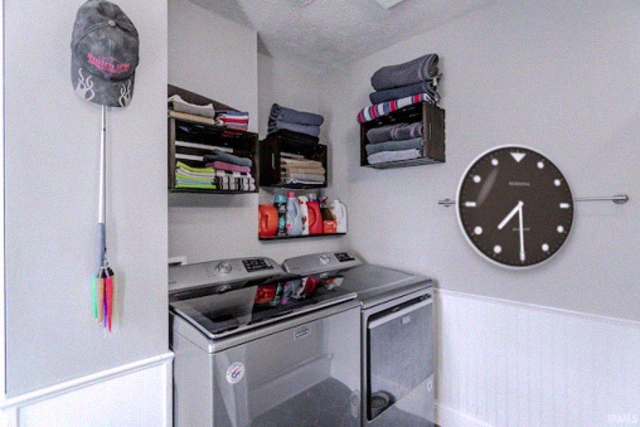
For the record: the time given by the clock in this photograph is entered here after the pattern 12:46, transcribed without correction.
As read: 7:30
